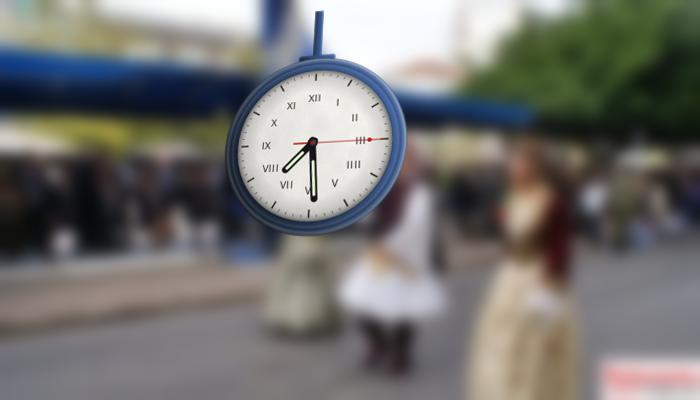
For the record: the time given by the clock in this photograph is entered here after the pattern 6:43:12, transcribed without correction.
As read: 7:29:15
